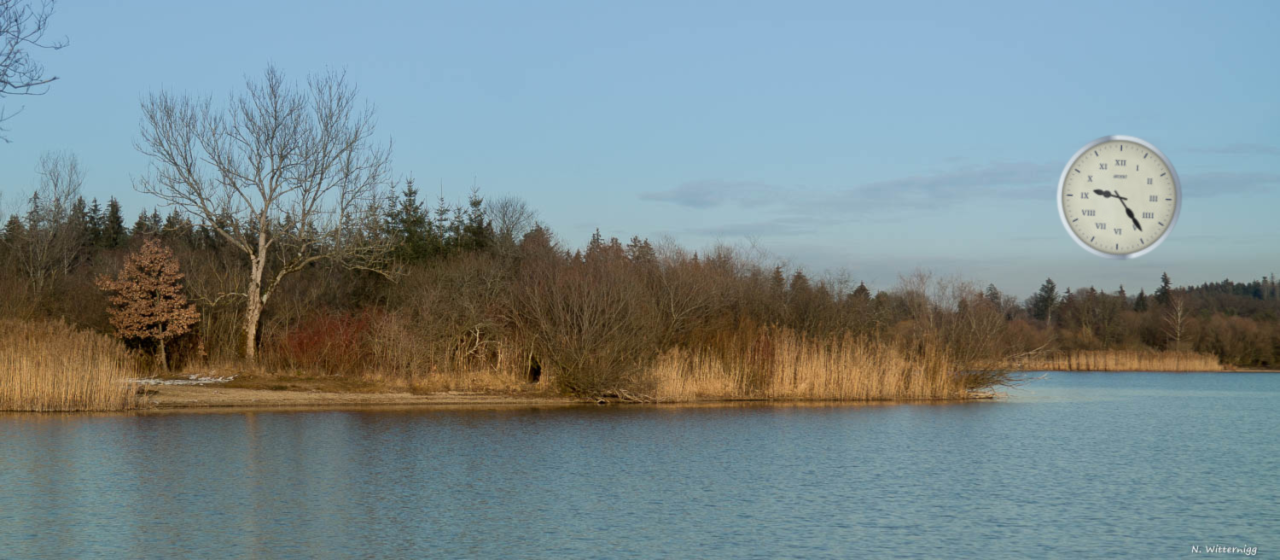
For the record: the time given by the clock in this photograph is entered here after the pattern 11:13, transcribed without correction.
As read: 9:24
